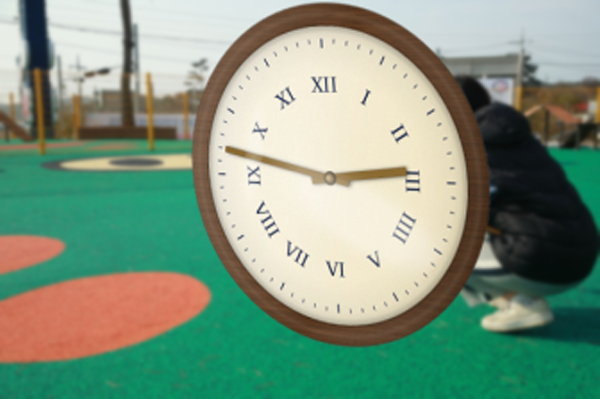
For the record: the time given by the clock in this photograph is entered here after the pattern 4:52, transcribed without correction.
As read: 2:47
